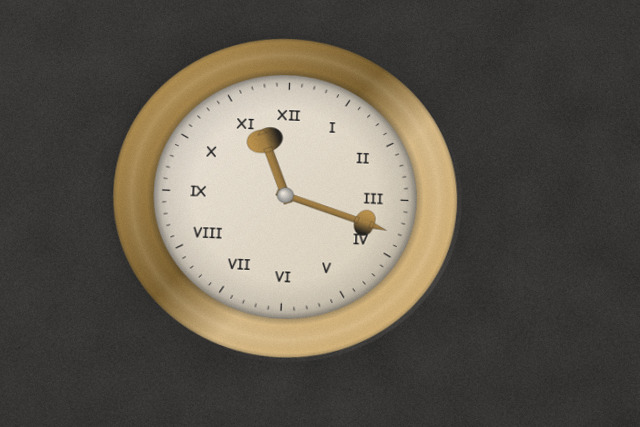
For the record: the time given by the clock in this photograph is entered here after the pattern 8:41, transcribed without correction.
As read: 11:18
